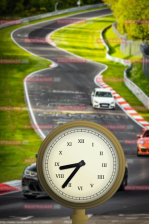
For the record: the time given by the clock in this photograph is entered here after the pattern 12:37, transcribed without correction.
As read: 8:36
